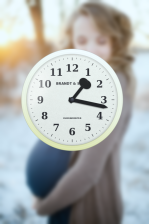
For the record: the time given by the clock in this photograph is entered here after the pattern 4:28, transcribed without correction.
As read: 1:17
